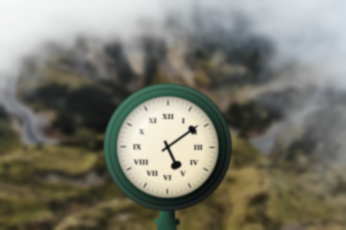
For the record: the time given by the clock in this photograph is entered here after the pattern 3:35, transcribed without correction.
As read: 5:09
